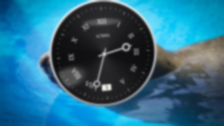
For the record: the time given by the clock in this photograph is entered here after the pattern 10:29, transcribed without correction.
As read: 2:33
